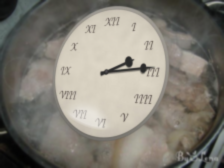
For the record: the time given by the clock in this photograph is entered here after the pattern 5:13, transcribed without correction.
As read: 2:14
